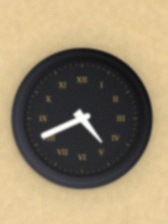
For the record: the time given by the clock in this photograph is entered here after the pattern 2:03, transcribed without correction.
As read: 4:41
